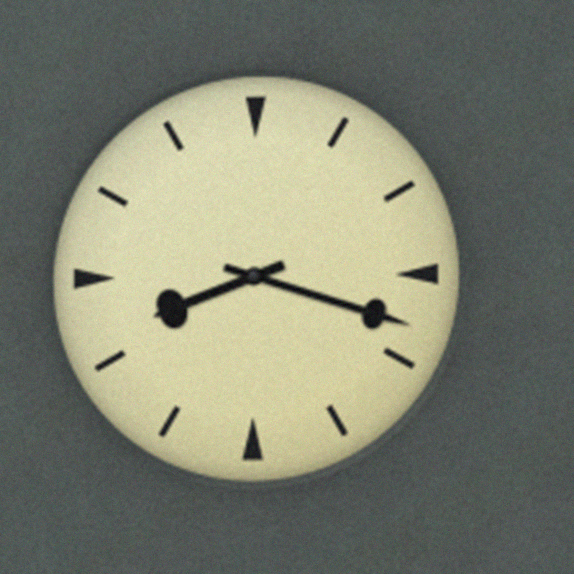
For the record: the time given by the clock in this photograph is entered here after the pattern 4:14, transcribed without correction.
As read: 8:18
